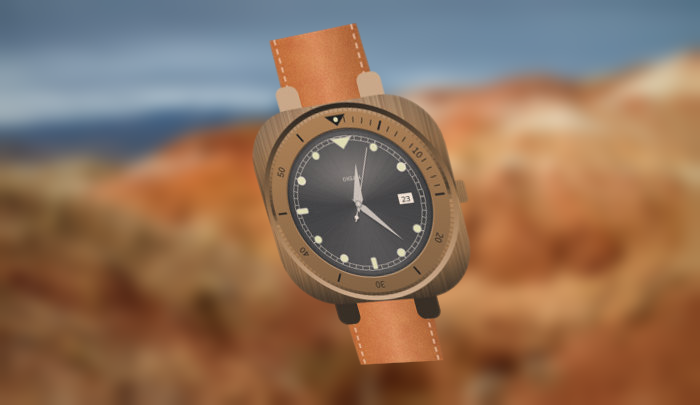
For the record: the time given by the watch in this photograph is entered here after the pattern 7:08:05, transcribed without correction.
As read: 12:23:04
